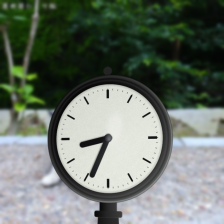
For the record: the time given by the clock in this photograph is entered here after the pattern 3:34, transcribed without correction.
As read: 8:34
